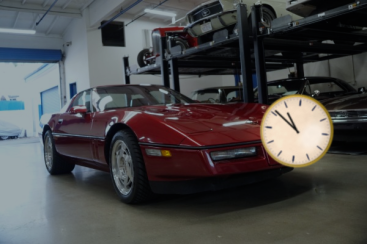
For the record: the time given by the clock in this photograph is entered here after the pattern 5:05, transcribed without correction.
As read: 10:51
